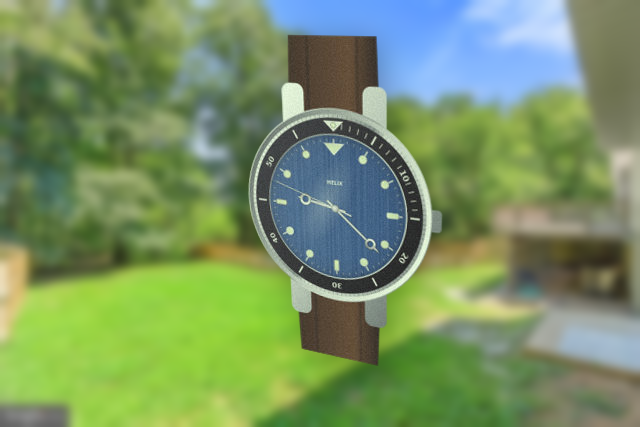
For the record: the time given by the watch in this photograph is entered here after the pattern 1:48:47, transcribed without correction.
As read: 9:21:48
